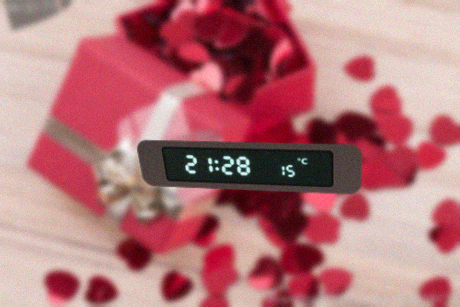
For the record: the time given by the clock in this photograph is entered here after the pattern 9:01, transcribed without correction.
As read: 21:28
